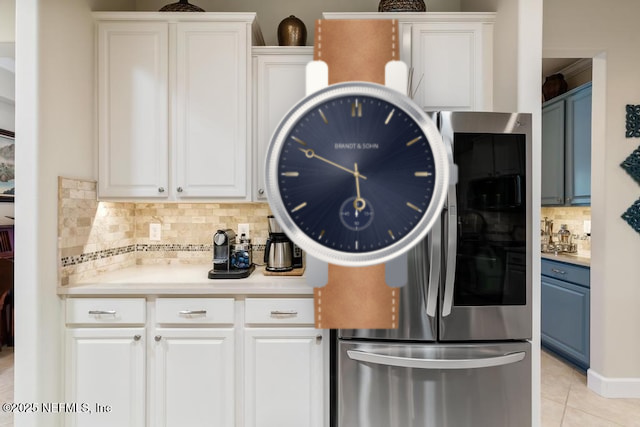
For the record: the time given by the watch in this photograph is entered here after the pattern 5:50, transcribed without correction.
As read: 5:49
